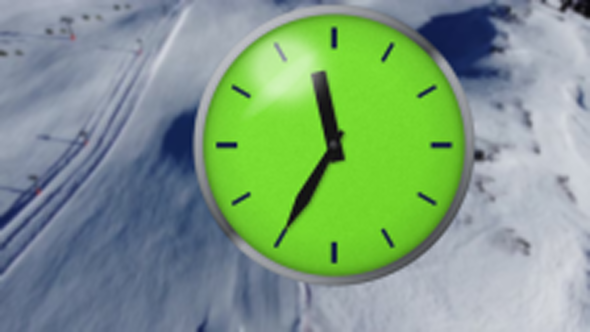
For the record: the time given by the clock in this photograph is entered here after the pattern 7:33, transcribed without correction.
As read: 11:35
